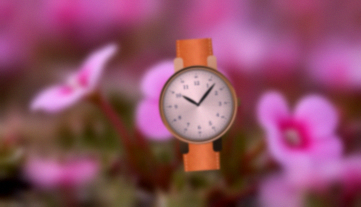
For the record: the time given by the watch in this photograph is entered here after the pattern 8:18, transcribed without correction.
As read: 10:07
